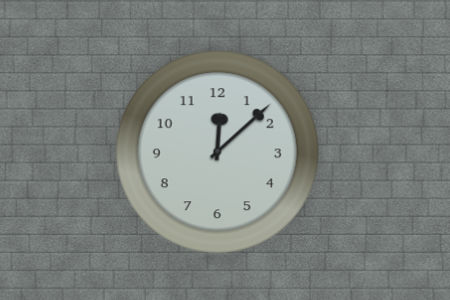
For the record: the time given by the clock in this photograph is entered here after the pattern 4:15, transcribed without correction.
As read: 12:08
